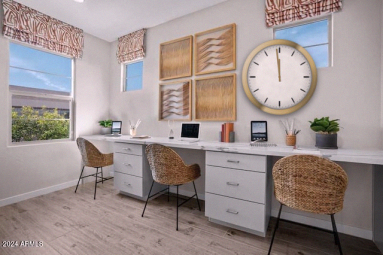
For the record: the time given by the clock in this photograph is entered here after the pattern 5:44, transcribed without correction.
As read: 11:59
